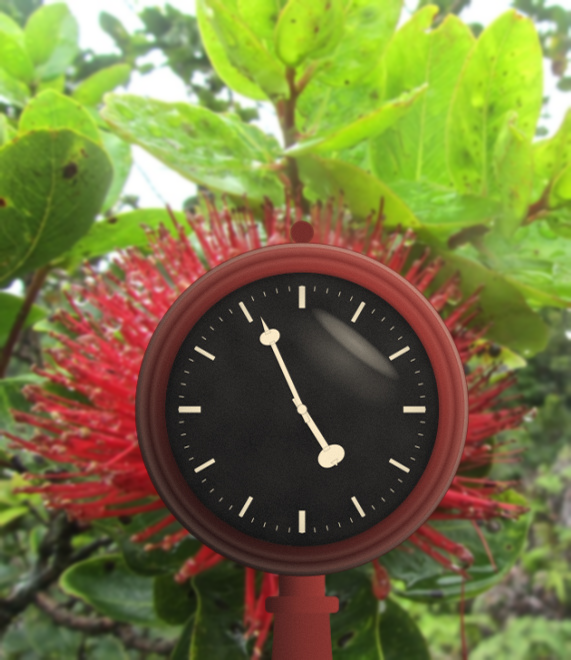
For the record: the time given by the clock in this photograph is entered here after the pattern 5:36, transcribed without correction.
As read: 4:56
